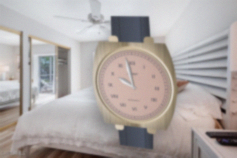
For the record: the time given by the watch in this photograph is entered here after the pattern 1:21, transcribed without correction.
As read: 9:58
